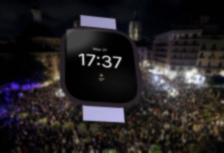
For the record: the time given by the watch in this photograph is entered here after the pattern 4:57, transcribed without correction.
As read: 17:37
